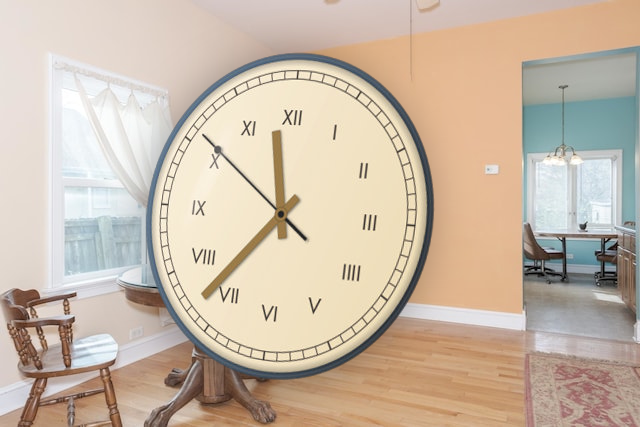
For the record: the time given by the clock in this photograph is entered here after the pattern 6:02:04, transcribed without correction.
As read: 11:36:51
